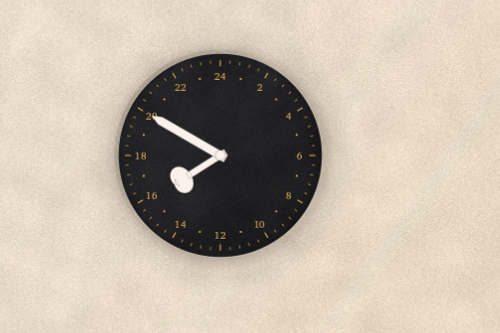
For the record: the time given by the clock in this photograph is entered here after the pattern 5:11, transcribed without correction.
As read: 15:50
